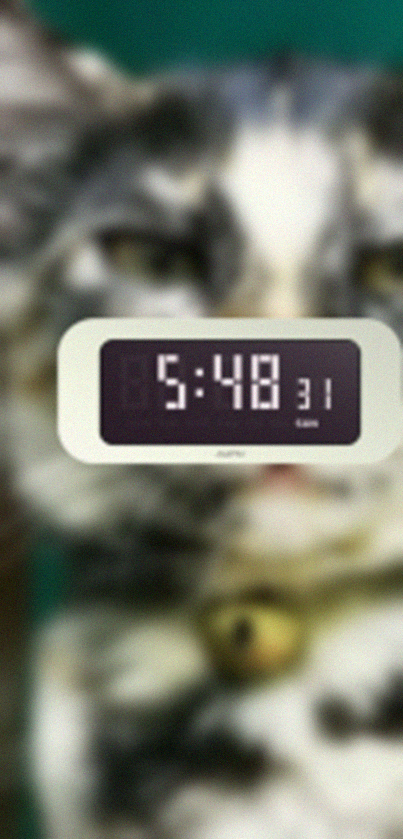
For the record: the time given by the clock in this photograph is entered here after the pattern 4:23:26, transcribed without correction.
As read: 5:48:31
